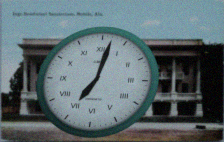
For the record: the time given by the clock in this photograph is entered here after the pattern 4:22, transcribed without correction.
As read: 7:02
